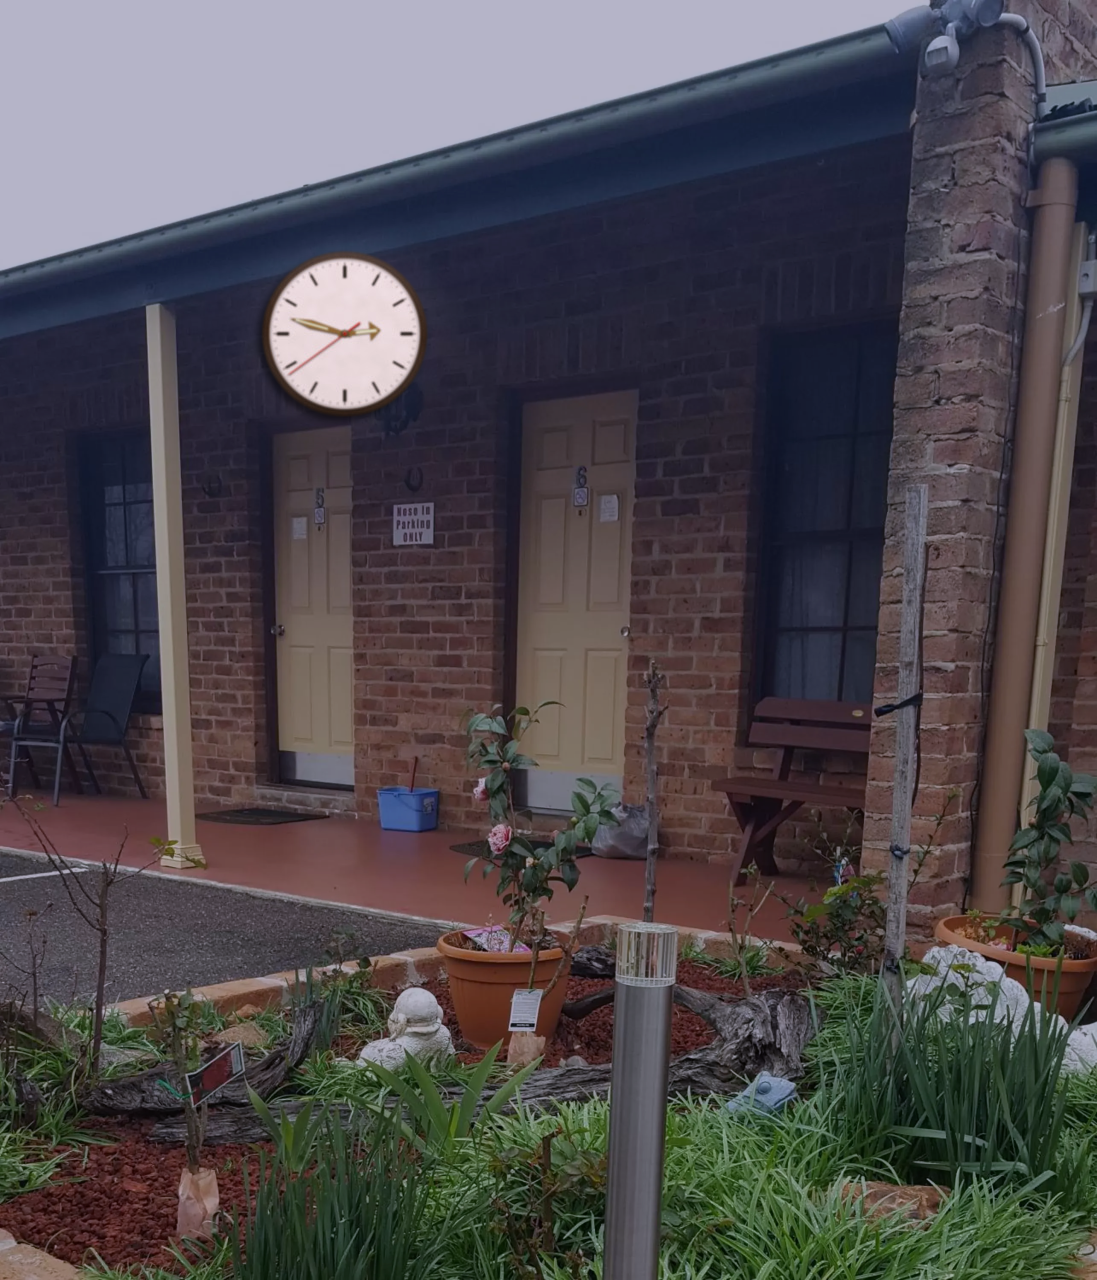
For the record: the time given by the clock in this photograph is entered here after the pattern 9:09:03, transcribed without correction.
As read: 2:47:39
